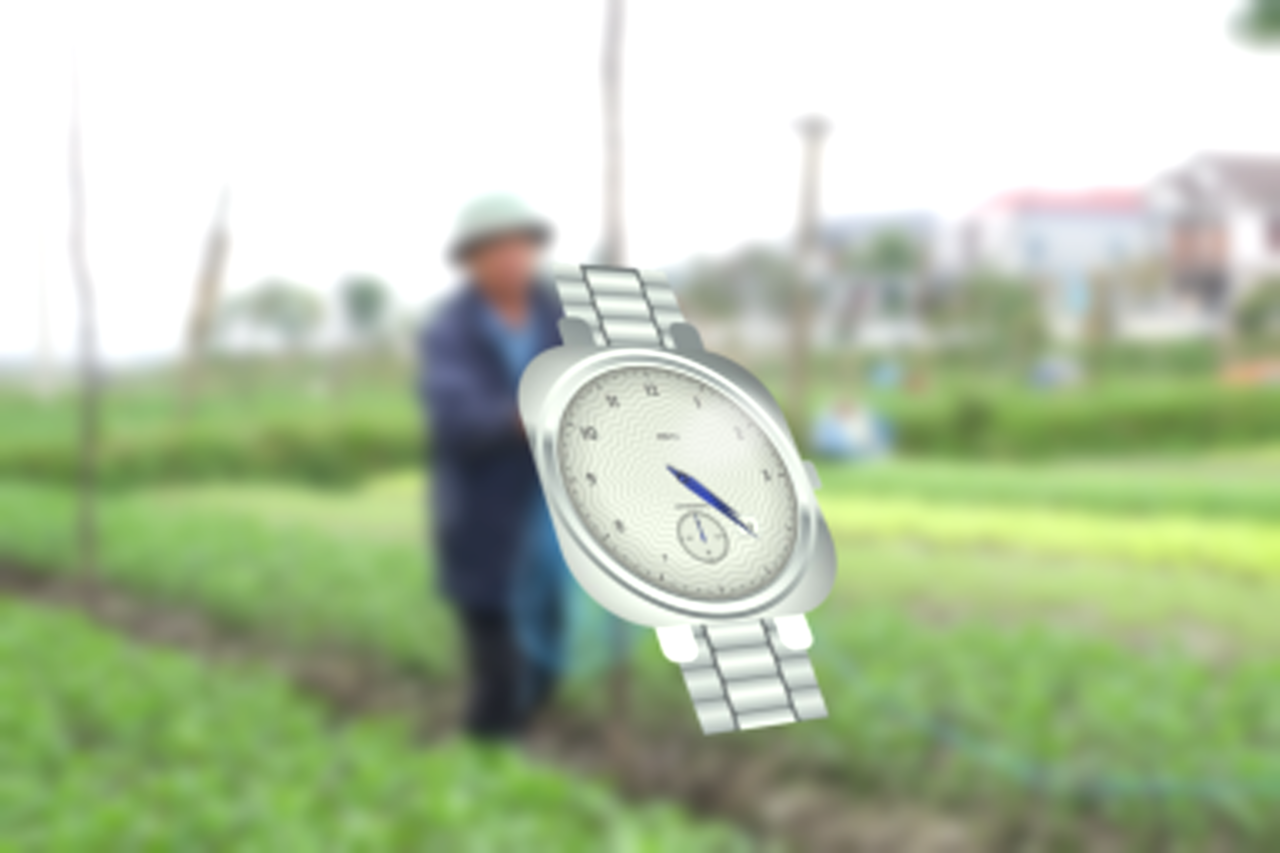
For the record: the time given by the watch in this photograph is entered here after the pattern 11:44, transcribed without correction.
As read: 4:23
